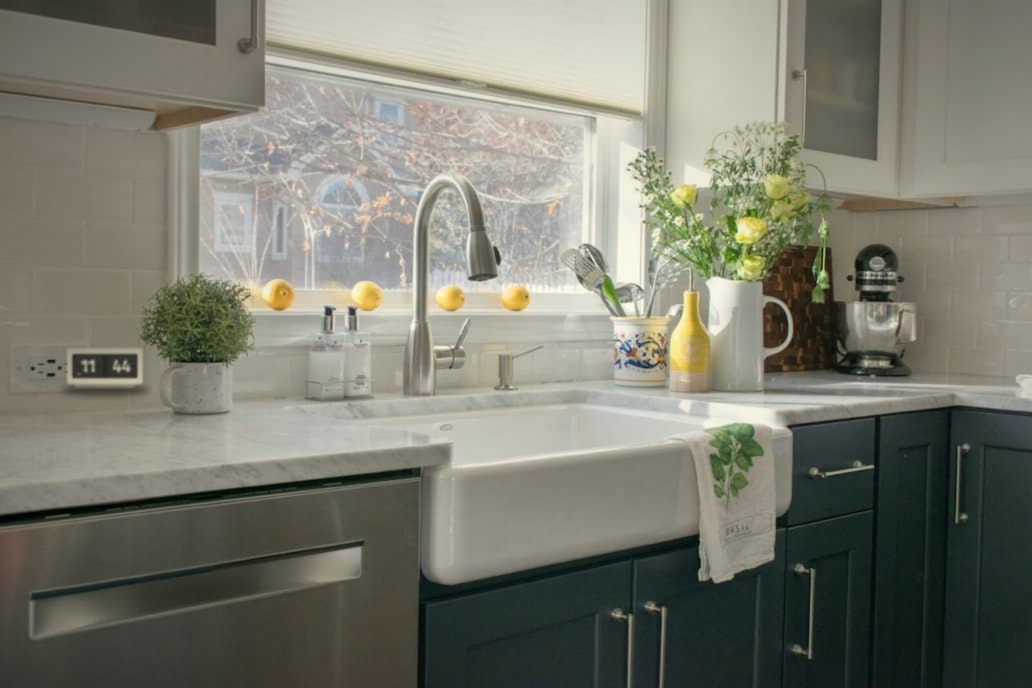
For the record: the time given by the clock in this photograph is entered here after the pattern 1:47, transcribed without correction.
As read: 11:44
